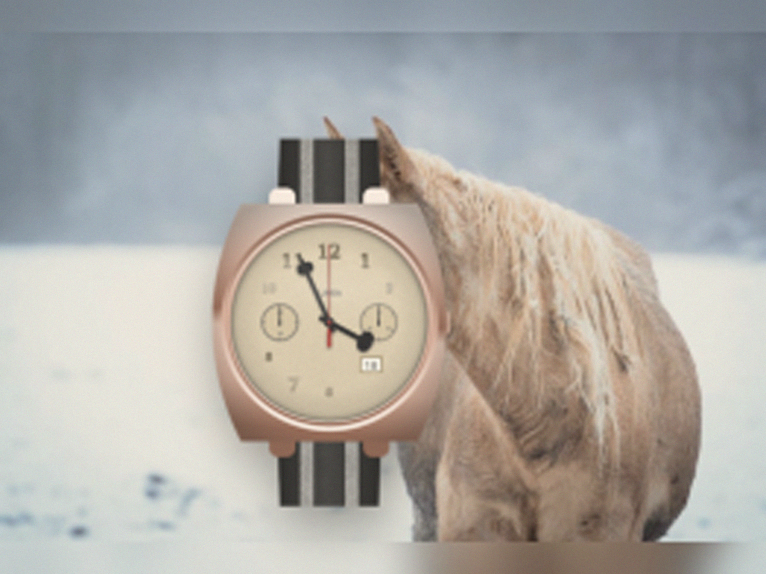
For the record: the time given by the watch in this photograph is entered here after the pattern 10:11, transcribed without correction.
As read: 3:56
